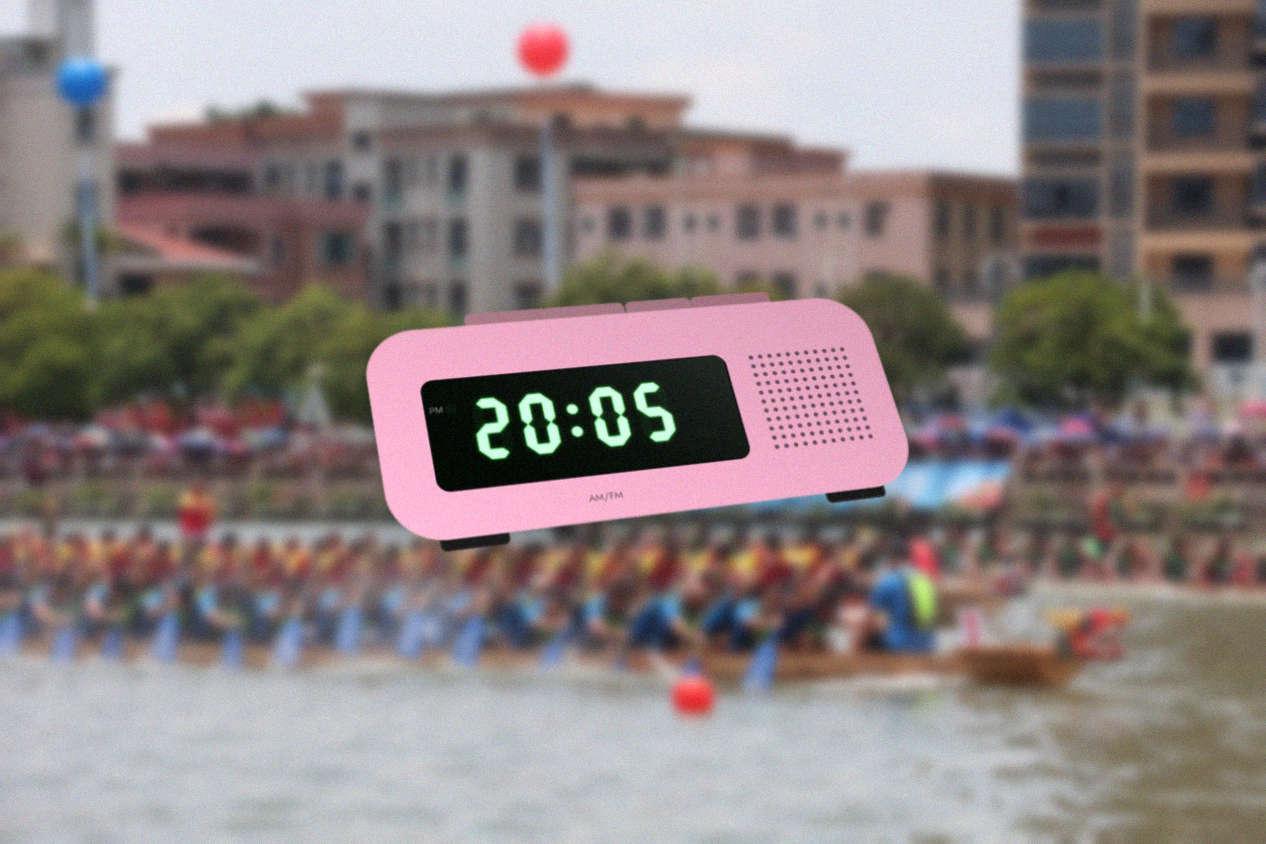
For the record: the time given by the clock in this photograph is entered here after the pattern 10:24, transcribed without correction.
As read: 20:05
